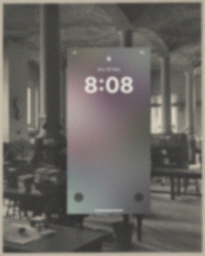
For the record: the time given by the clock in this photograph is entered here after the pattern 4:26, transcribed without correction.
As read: 8:08
